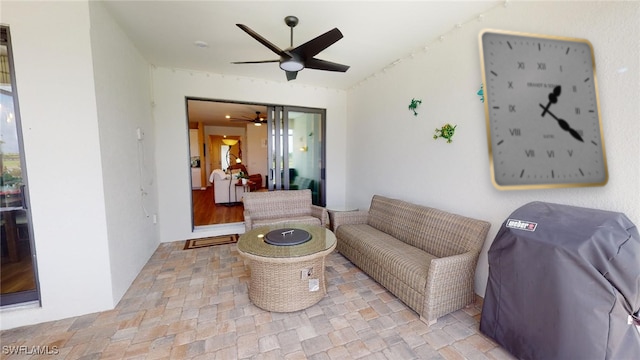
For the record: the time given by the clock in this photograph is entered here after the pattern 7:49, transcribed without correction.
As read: 1:21
